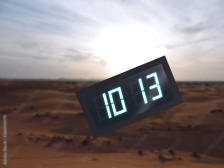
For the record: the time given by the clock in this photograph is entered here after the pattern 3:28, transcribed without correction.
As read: 10:13
